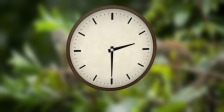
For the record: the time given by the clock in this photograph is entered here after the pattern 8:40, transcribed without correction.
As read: 2:30
